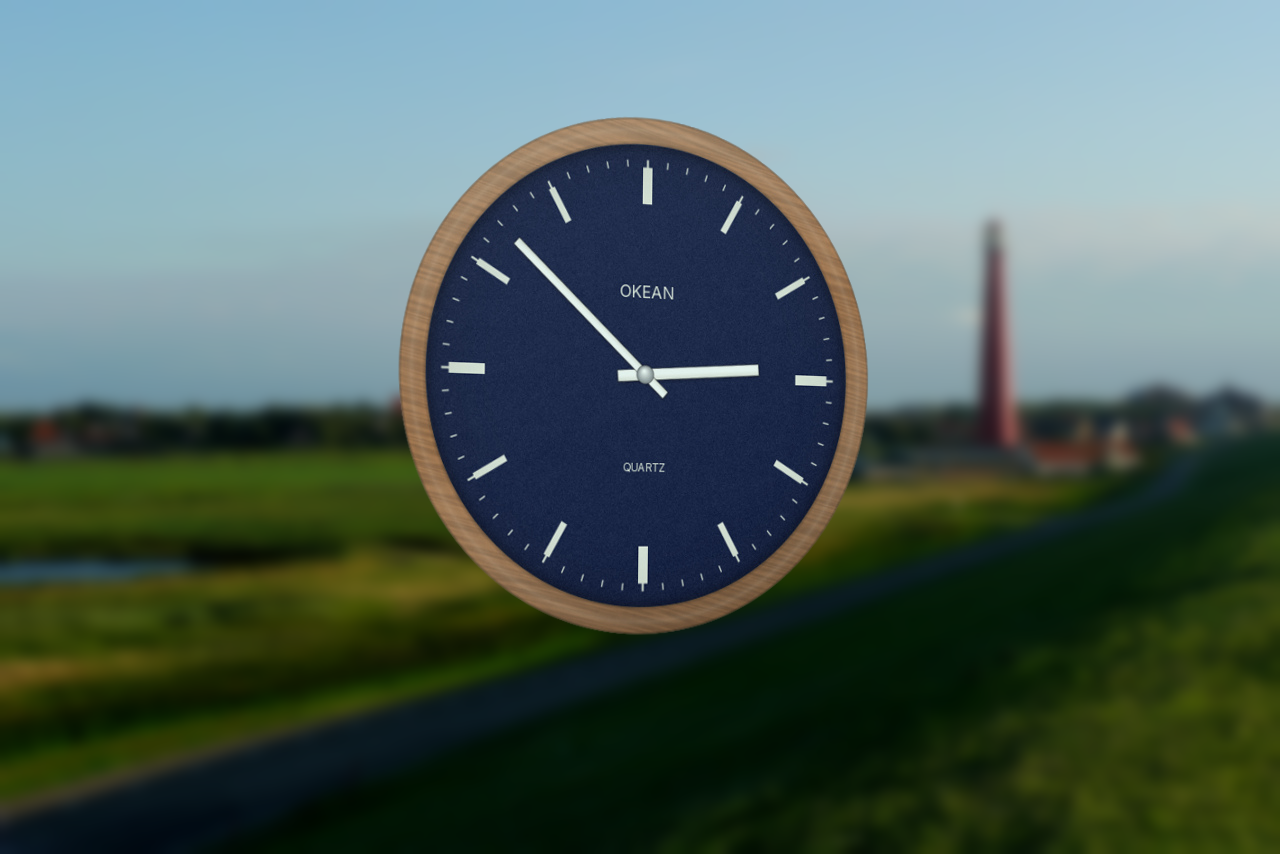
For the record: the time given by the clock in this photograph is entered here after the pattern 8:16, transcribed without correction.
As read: 2:52
